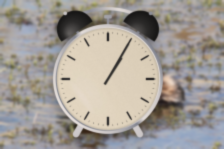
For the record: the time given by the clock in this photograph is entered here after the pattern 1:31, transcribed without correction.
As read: 1:05
